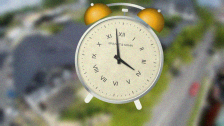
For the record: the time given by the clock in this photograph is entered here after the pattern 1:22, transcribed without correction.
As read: 3:58
